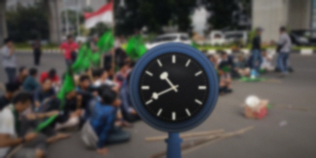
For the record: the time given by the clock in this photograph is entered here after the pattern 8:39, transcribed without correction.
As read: 10:41
